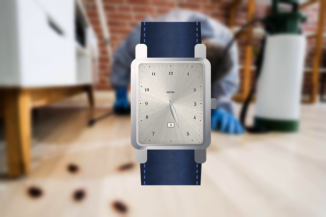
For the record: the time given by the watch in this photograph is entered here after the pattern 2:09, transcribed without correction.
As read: 5:27
